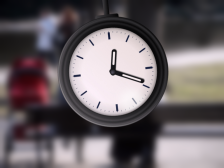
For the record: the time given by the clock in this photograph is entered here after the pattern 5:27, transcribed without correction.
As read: 12:19
